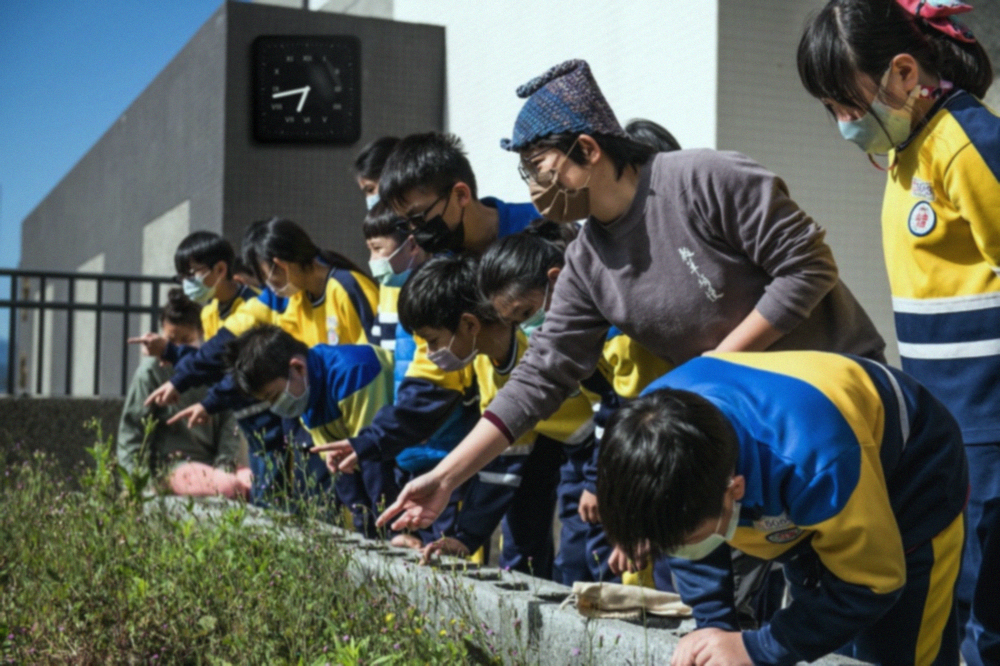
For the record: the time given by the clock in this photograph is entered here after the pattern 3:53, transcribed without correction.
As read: 6:43
